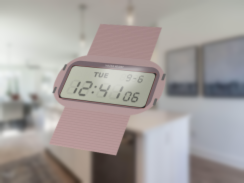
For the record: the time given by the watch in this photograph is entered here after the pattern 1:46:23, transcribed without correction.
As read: 12:41:06
